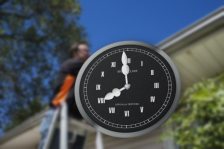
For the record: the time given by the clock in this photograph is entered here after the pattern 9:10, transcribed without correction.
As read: 7:59
